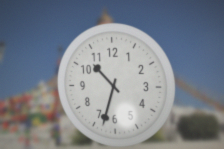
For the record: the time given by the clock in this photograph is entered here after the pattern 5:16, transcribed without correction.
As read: 10:33
